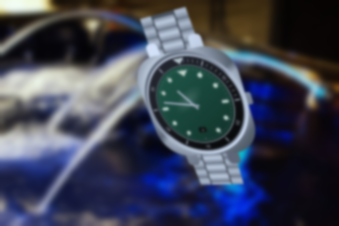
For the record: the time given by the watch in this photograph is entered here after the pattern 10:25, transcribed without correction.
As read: 10:47
